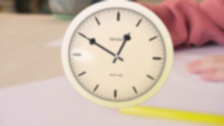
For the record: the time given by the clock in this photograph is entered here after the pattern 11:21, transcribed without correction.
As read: 12:50
